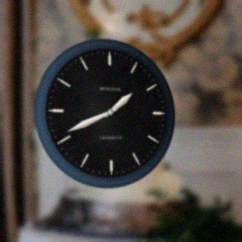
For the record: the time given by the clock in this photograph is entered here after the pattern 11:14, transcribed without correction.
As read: 1:41
